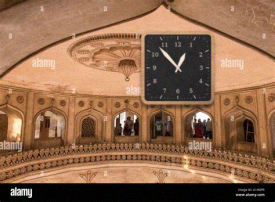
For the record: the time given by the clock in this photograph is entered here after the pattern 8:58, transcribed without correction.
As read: 12:53
